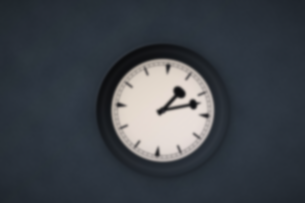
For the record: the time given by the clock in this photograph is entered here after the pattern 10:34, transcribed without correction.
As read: 1:12
